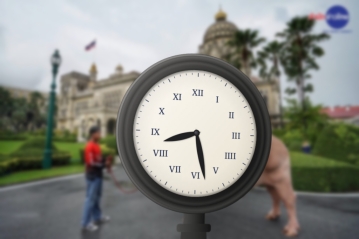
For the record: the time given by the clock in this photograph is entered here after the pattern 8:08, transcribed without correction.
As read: 8:28
